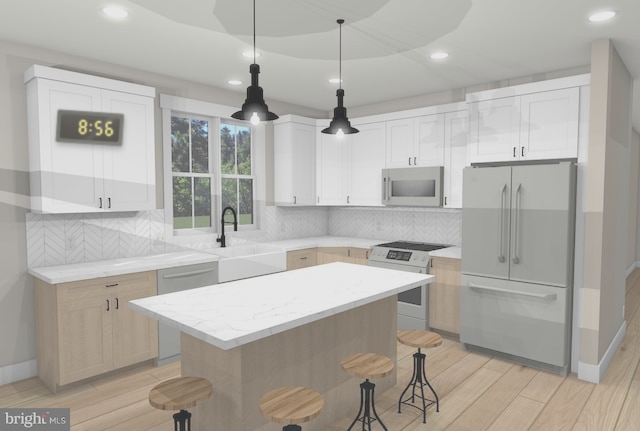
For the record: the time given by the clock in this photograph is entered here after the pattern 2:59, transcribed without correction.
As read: 8:56
